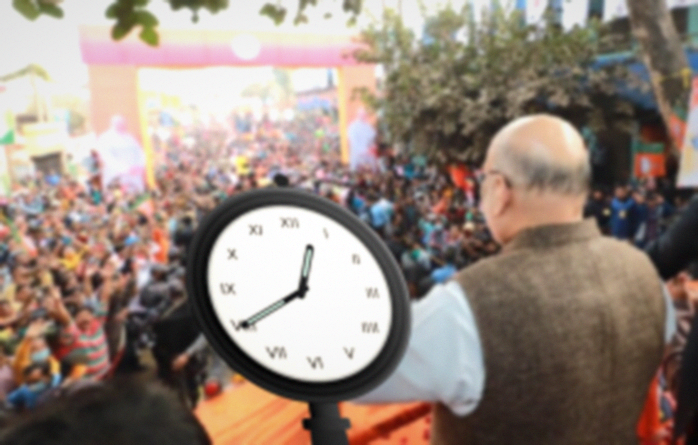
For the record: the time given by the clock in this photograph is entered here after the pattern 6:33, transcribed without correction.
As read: 12:40
